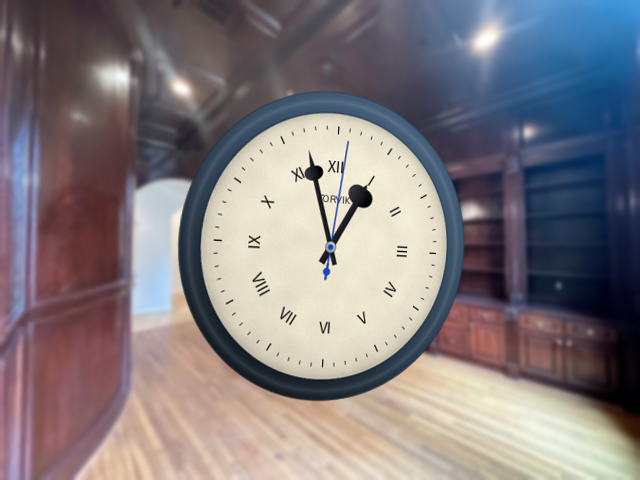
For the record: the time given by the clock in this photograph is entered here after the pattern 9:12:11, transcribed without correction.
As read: 12:57:01
